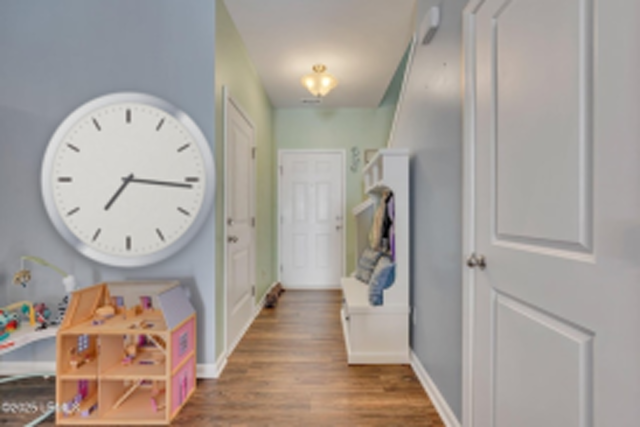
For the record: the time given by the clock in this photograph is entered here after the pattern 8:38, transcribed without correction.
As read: 7:16
